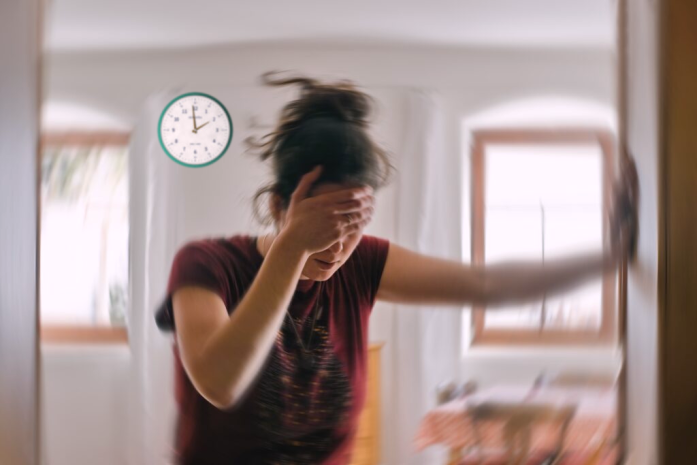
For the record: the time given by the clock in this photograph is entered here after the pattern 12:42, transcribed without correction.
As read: 1:59
